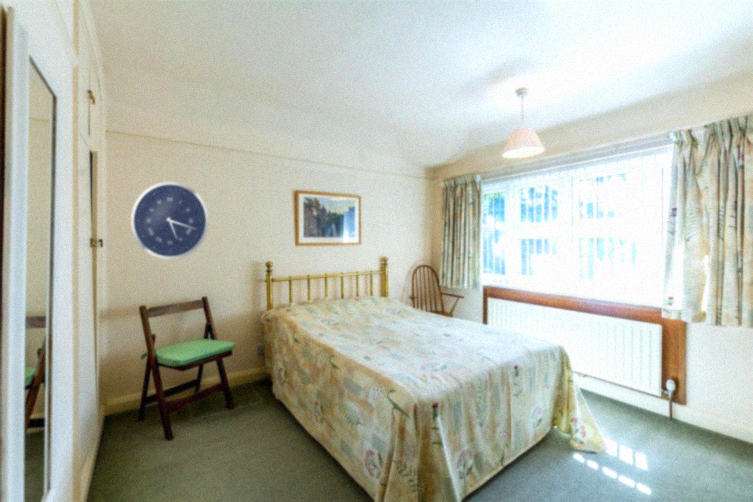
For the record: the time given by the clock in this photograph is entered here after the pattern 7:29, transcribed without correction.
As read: 5:18
